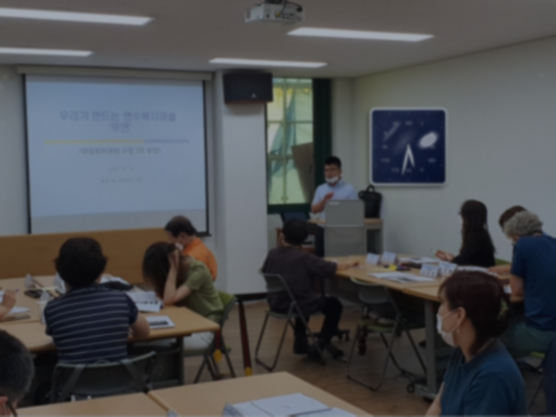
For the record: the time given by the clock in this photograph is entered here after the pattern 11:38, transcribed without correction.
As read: 5:32
